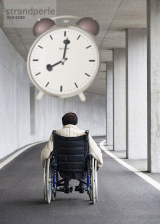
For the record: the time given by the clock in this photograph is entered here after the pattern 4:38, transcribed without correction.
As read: 8:01
